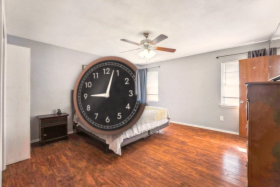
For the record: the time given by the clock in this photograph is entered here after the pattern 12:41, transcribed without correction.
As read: 9:03
